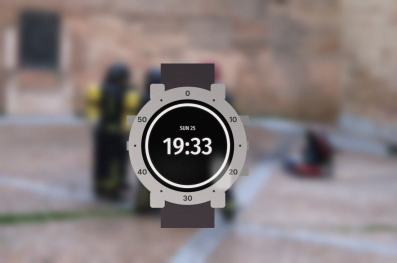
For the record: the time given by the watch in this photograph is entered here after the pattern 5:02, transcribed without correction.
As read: 19:33
